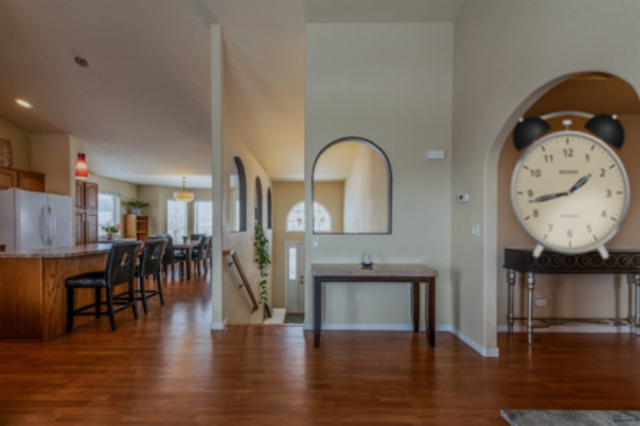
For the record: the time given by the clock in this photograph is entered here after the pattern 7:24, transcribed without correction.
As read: 1:43
